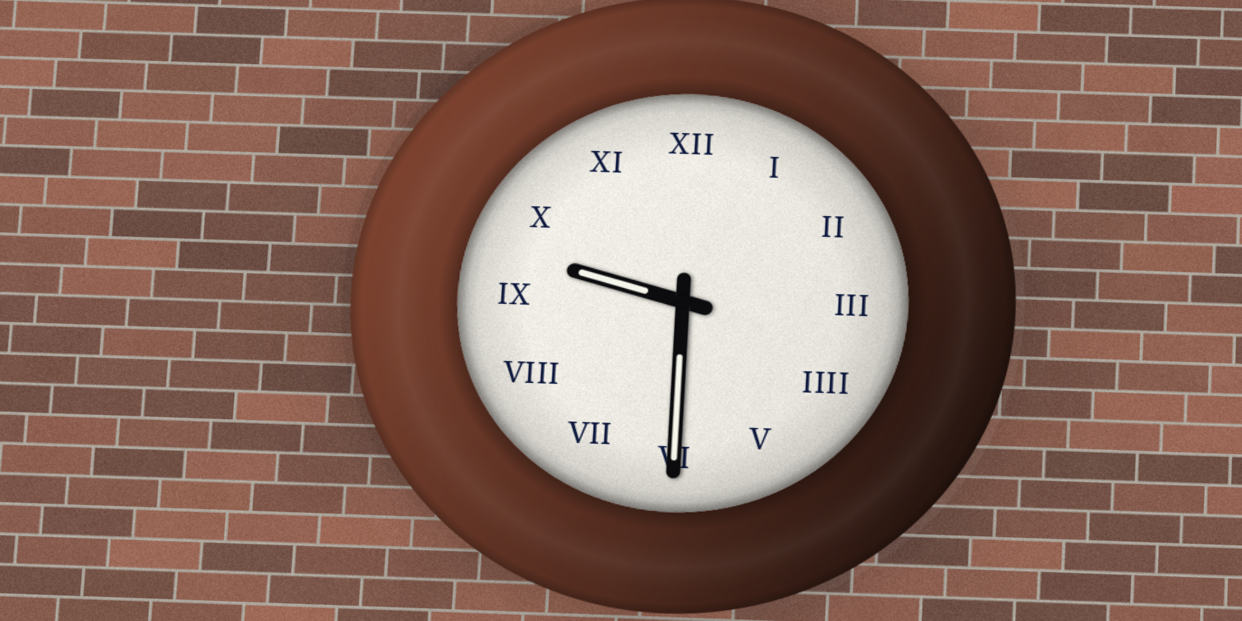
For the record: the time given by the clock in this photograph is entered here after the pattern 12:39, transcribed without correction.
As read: 9:30
